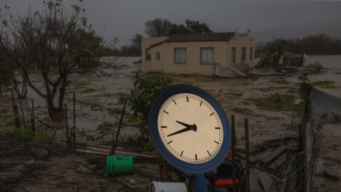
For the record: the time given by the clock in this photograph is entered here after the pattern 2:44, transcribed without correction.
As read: 9:42
